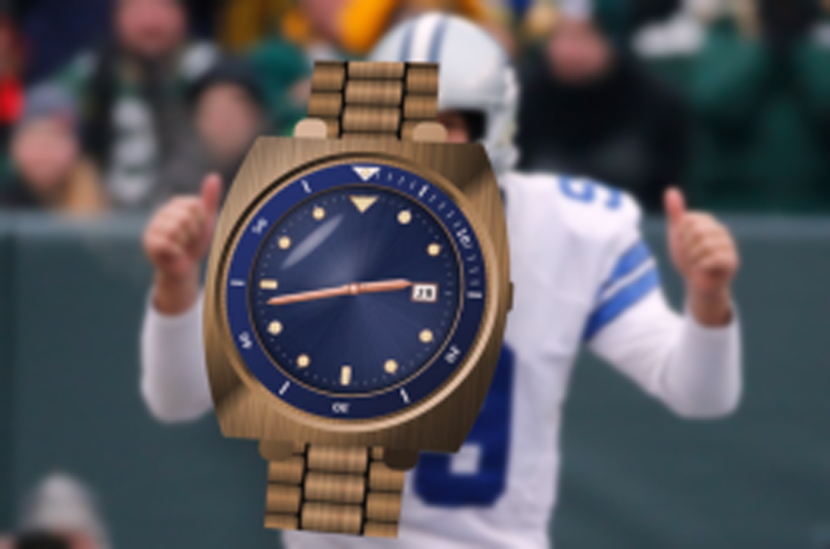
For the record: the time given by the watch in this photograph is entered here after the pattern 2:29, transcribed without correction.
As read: 2:43
